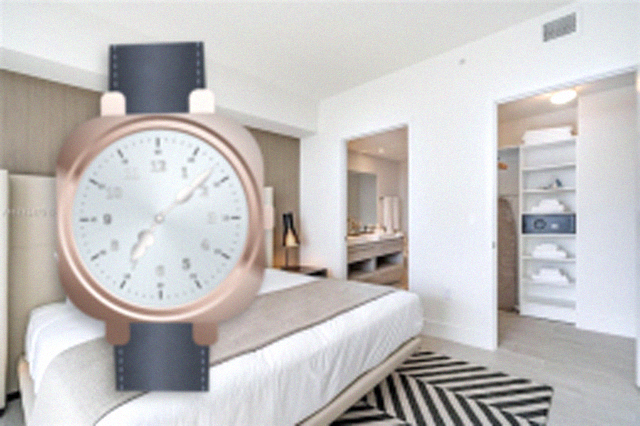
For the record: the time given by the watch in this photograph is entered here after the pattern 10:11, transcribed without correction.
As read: 7:08
